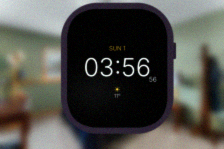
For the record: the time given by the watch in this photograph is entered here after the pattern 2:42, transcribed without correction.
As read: 3:56
